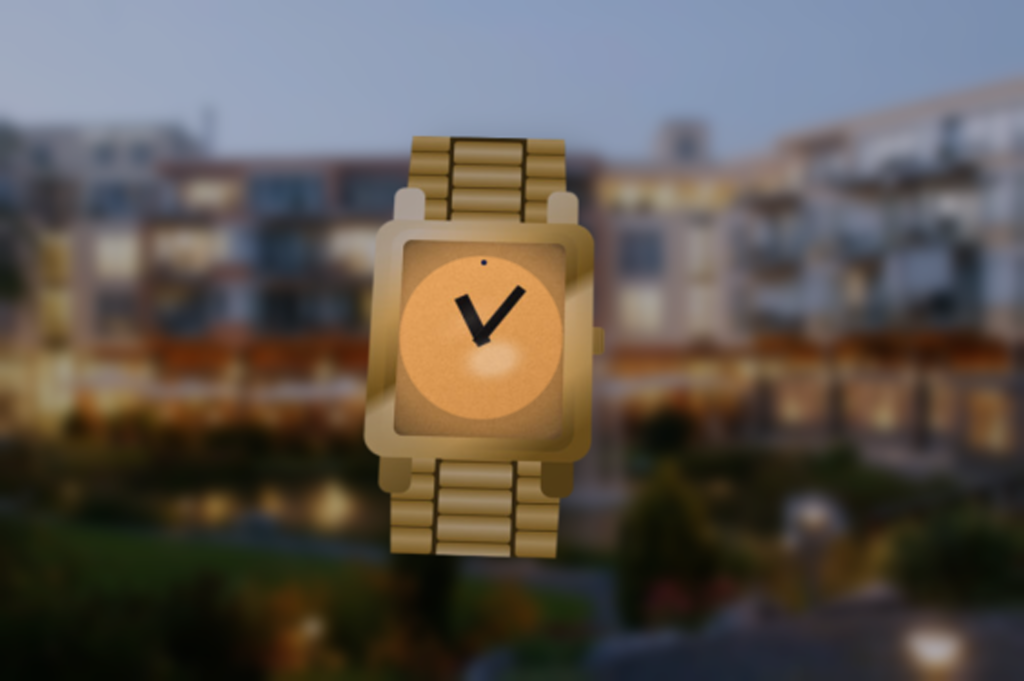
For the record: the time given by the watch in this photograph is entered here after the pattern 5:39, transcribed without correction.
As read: 11:06
